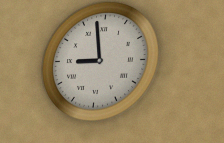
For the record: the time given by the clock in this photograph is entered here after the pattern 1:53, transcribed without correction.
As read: 8:58
